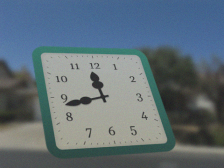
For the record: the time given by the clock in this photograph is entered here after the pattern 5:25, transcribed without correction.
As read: 11:43
